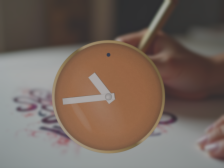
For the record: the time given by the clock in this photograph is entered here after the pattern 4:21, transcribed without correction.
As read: 10:44
